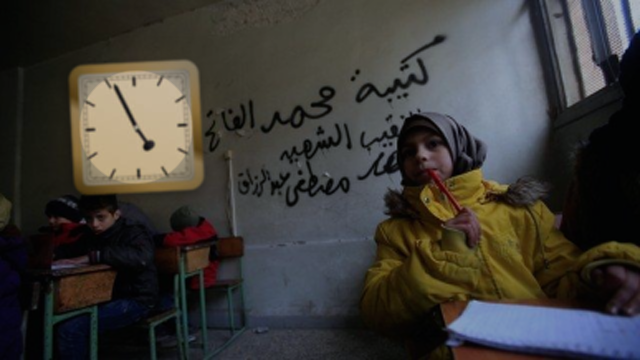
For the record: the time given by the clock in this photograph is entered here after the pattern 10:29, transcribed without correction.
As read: 4:56
